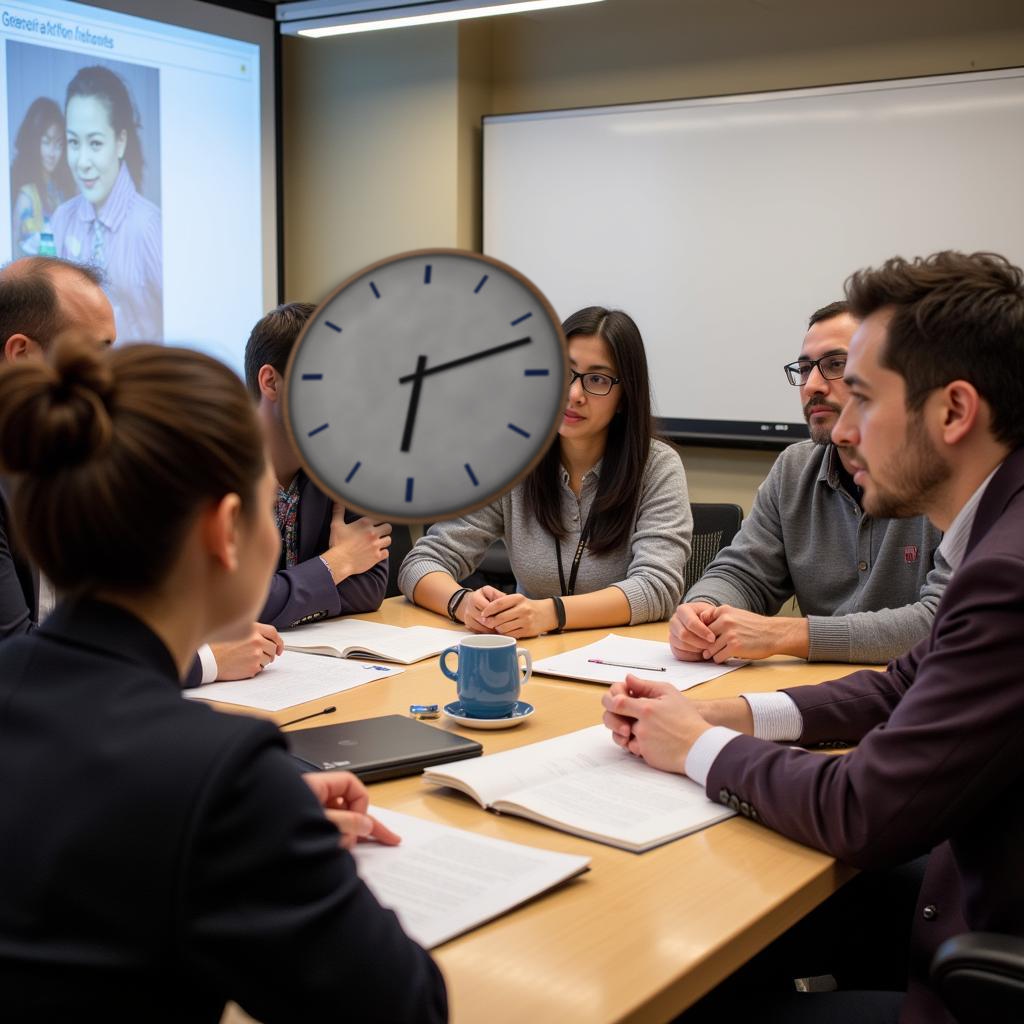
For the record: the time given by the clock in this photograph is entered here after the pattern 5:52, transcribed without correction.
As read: 6:12
